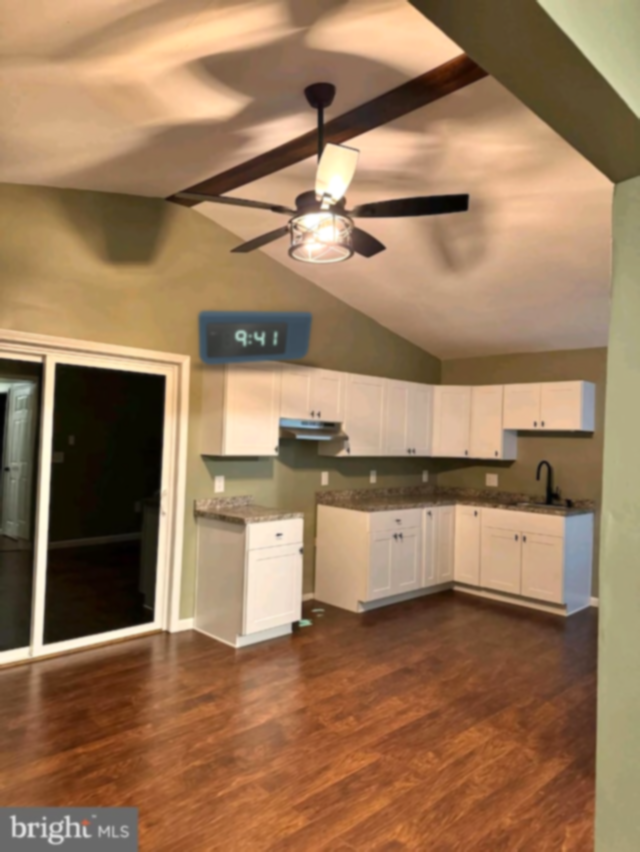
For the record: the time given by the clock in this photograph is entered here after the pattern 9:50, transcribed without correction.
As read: 9:41
